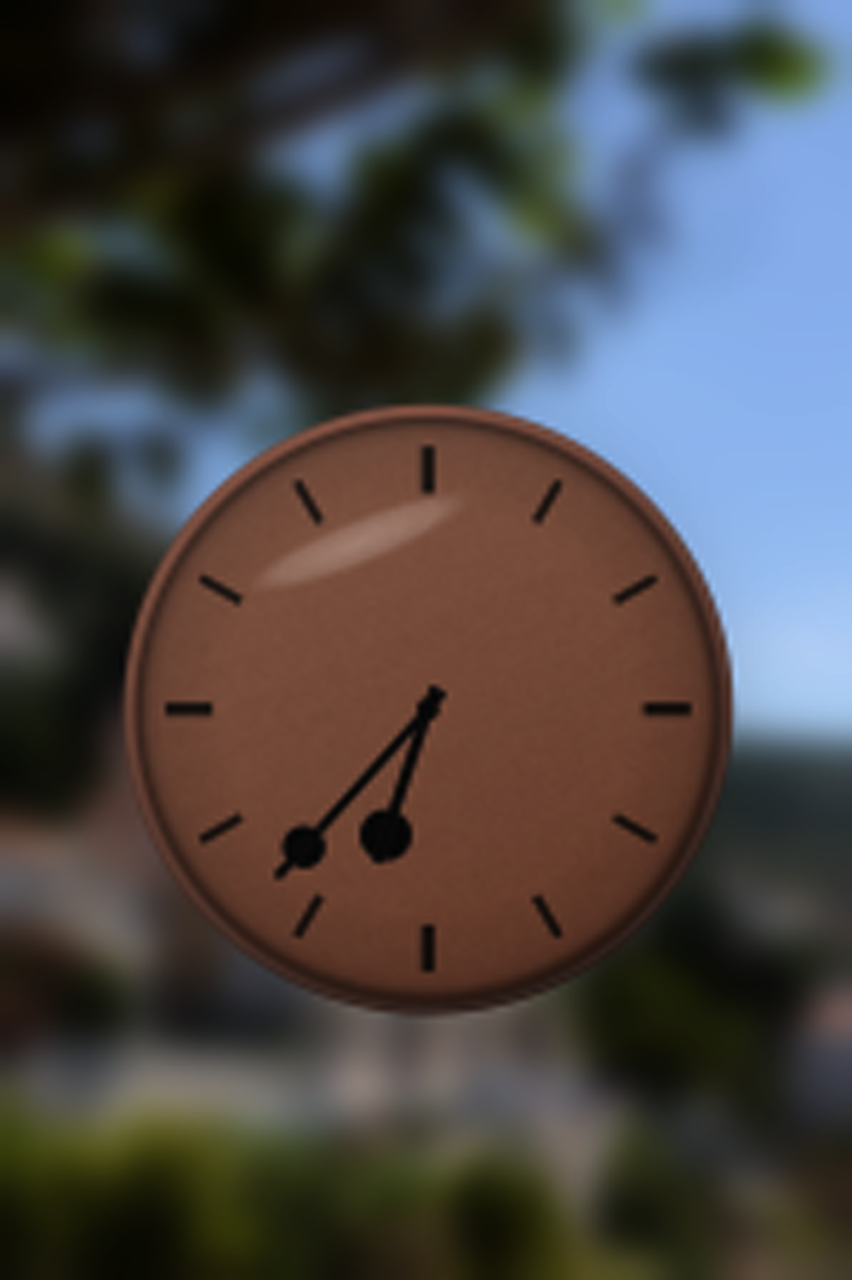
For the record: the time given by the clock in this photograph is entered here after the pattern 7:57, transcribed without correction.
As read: 6:37
